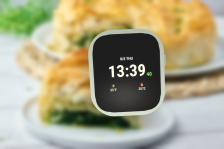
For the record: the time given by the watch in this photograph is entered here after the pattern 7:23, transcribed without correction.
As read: 13:39
